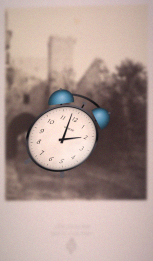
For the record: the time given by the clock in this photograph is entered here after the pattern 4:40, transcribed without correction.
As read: 1:58
